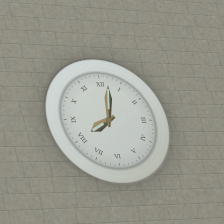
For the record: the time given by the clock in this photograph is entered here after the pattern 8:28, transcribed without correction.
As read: 8:02
